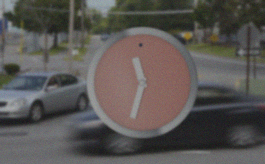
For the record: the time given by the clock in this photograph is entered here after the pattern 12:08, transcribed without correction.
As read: 11:33
